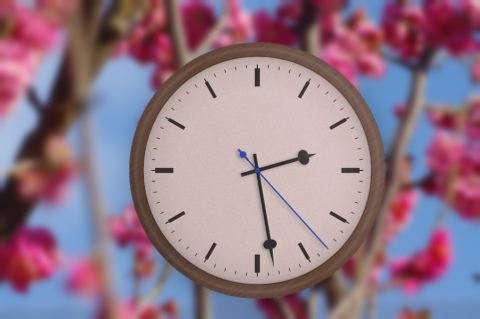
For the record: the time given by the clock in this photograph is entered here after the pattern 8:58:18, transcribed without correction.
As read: 2:28:23
